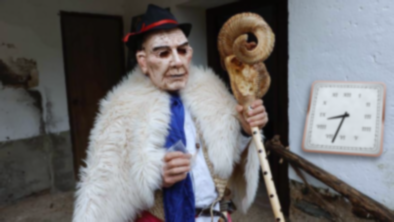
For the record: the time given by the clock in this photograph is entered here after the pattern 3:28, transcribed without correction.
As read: 8:33
